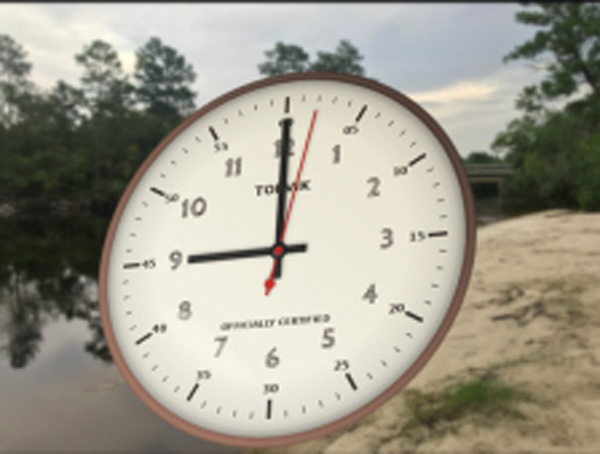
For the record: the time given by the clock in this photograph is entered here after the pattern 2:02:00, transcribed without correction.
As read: 9:00:02
